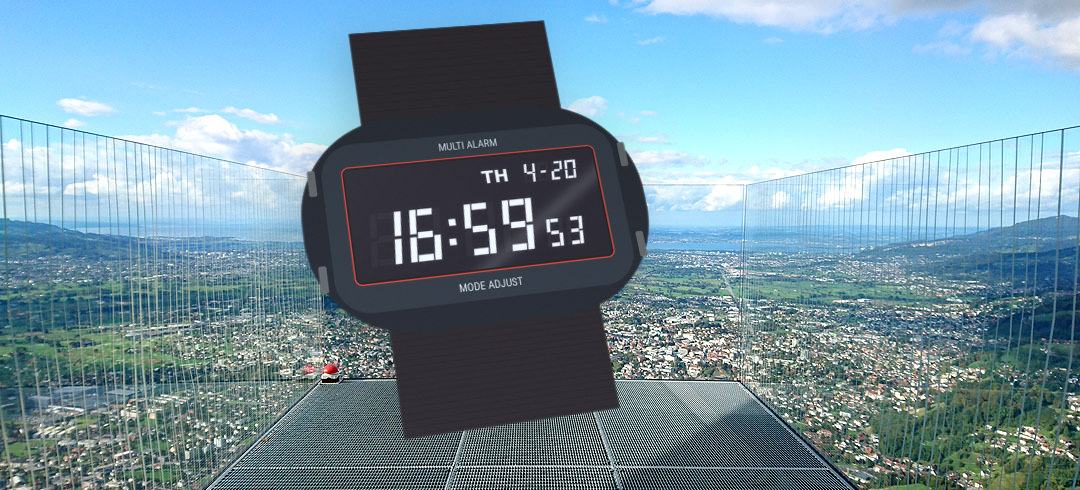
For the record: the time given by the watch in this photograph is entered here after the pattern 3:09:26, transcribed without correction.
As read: 16:59:53
